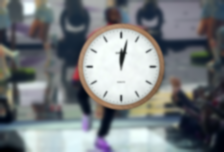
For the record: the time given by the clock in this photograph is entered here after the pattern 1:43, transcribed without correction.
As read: 12:02
